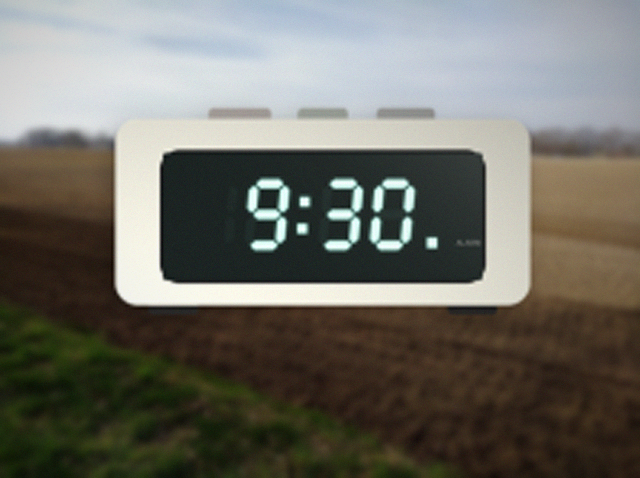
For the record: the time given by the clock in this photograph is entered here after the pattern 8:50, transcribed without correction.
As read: 9:30
